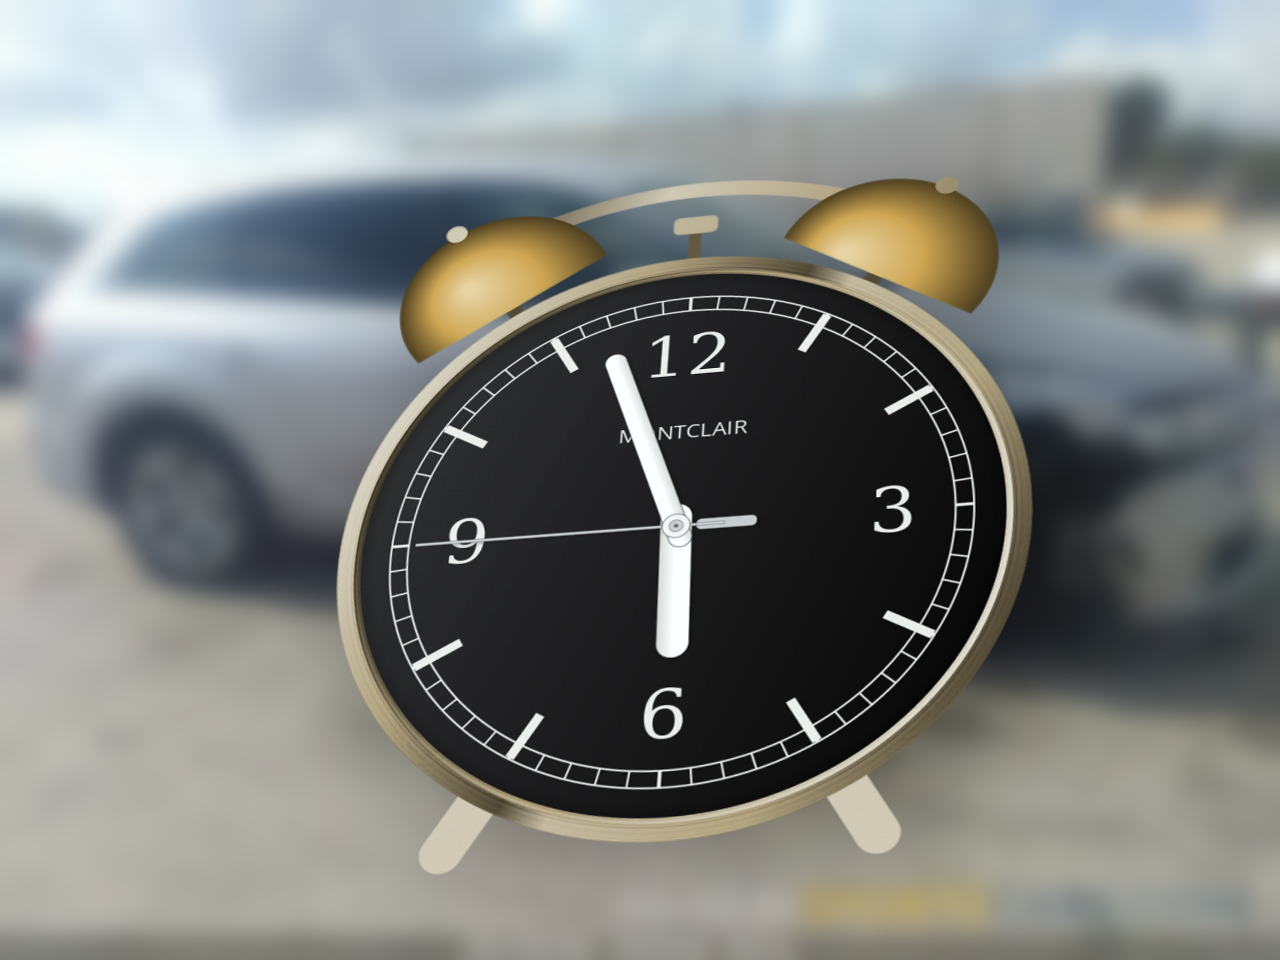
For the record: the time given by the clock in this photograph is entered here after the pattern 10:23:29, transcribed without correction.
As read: 5:56:45
